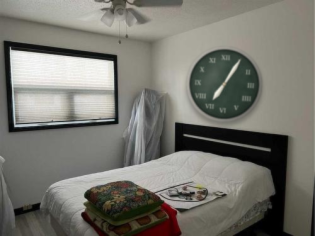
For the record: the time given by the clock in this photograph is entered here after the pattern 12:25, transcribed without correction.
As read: 7:05
